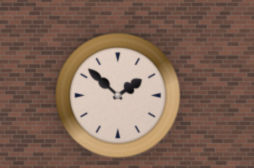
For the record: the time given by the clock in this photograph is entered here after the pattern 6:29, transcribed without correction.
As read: 1:52
